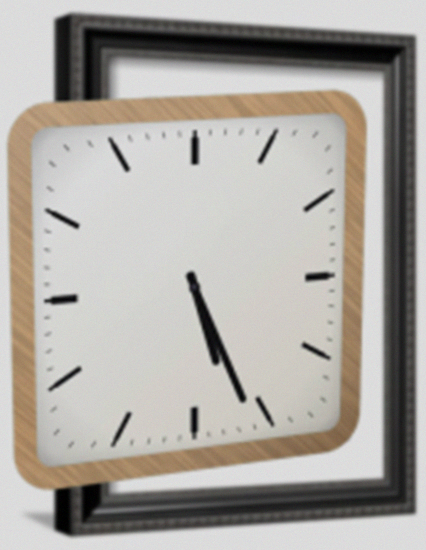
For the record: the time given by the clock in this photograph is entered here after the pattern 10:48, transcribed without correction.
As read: 5:26
